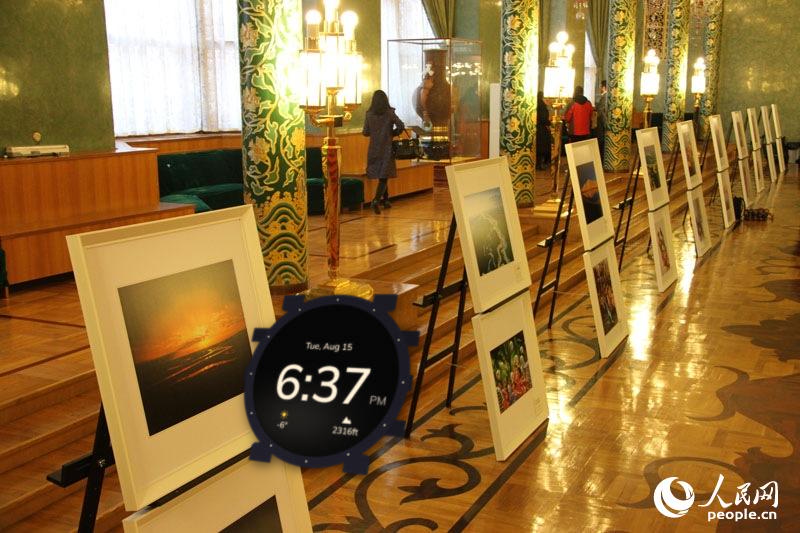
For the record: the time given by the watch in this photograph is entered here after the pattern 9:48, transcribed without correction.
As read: 6:37
